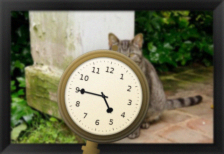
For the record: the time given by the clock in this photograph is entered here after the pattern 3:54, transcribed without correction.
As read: 4:45
